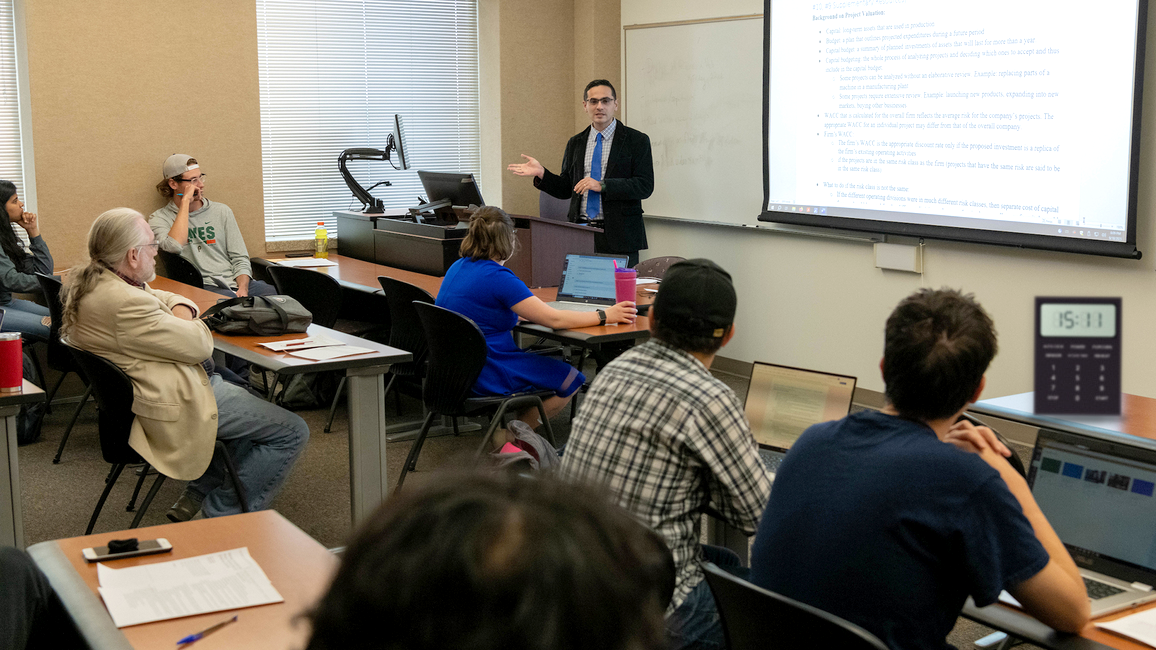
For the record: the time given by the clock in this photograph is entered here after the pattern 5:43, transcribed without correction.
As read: 15:11
